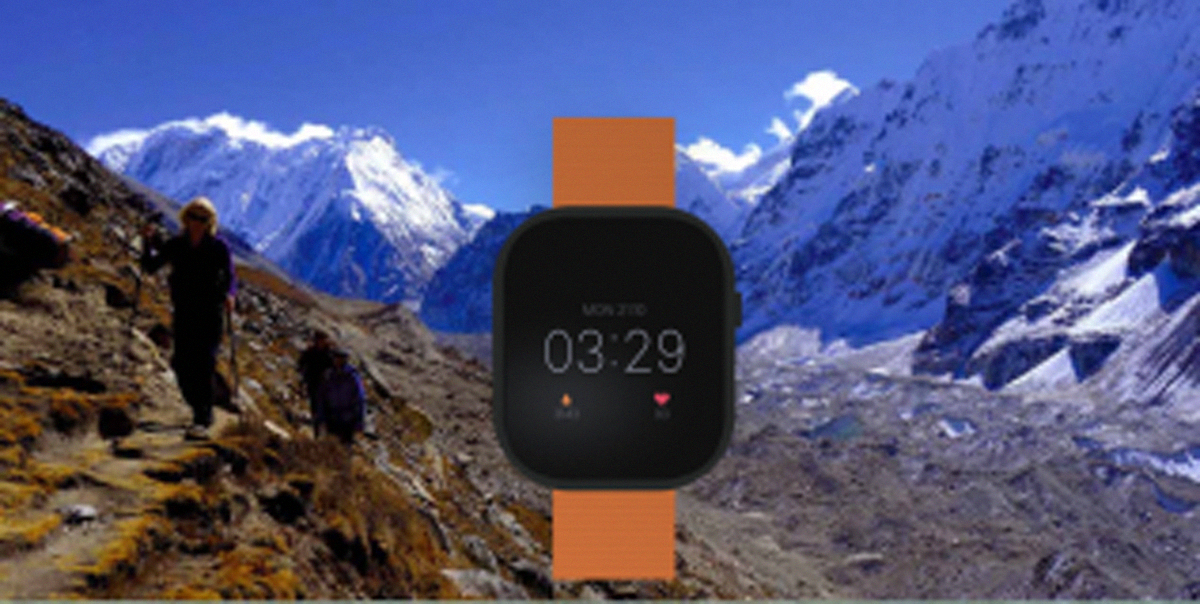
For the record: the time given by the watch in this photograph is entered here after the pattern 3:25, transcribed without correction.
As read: 3:29
